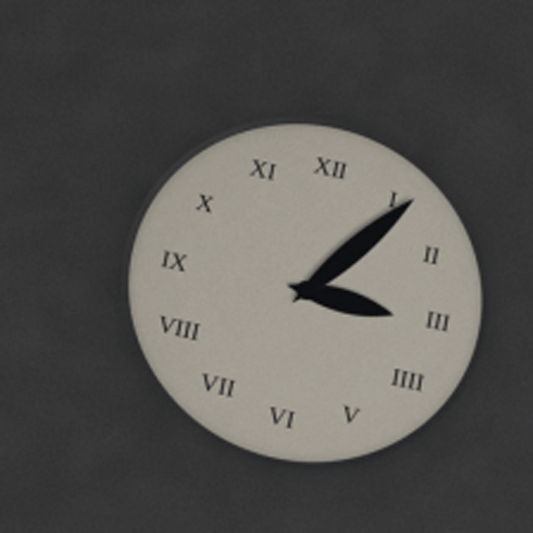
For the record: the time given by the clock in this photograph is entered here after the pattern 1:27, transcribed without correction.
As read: 3:06
